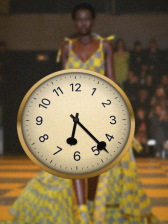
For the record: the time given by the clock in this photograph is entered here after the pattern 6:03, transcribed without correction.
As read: 6:23
